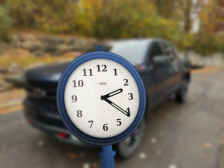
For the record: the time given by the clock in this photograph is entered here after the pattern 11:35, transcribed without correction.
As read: 2:21
